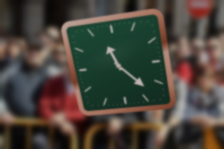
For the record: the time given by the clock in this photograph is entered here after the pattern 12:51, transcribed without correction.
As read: 11:23
